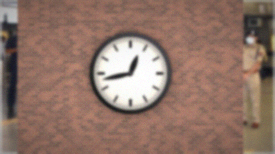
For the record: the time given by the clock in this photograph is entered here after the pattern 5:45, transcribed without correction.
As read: 12:43
